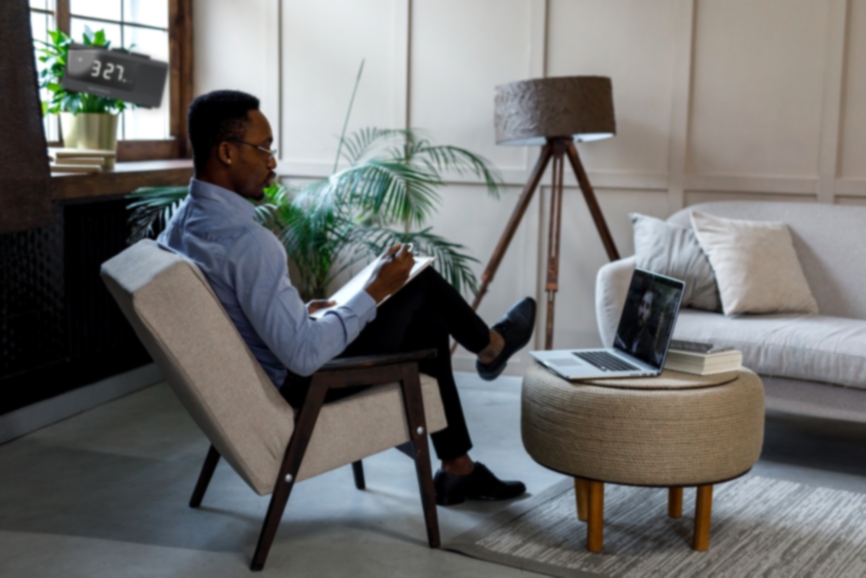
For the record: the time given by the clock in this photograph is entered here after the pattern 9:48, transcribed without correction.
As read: 3:27
